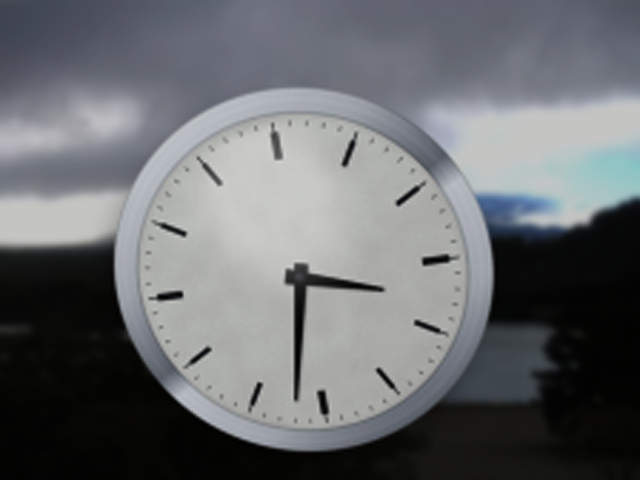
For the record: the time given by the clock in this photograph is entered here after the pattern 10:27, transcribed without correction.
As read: 3:32
